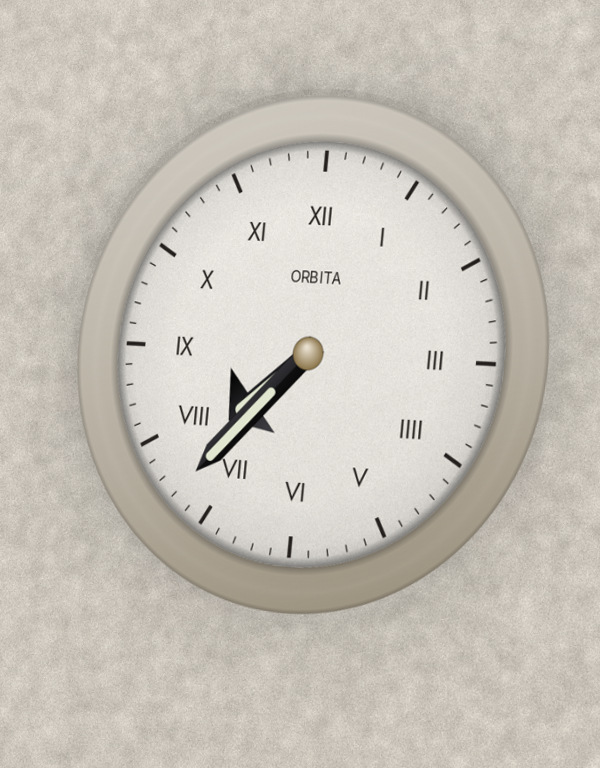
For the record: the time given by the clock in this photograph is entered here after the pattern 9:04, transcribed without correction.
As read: 7:37
